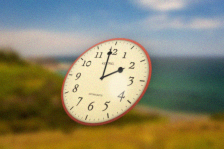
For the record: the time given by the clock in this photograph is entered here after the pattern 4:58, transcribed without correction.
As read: 1:59
